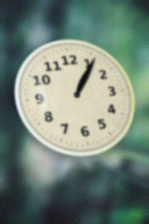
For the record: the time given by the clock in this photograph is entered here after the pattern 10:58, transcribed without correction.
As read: 1:06
